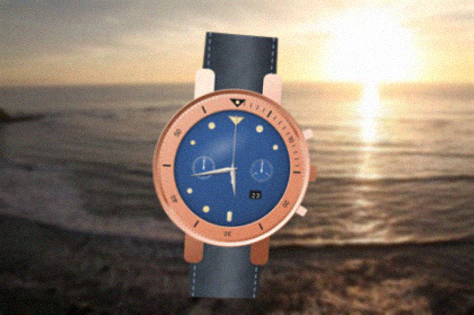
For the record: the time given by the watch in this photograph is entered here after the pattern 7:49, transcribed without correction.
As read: 5:43
